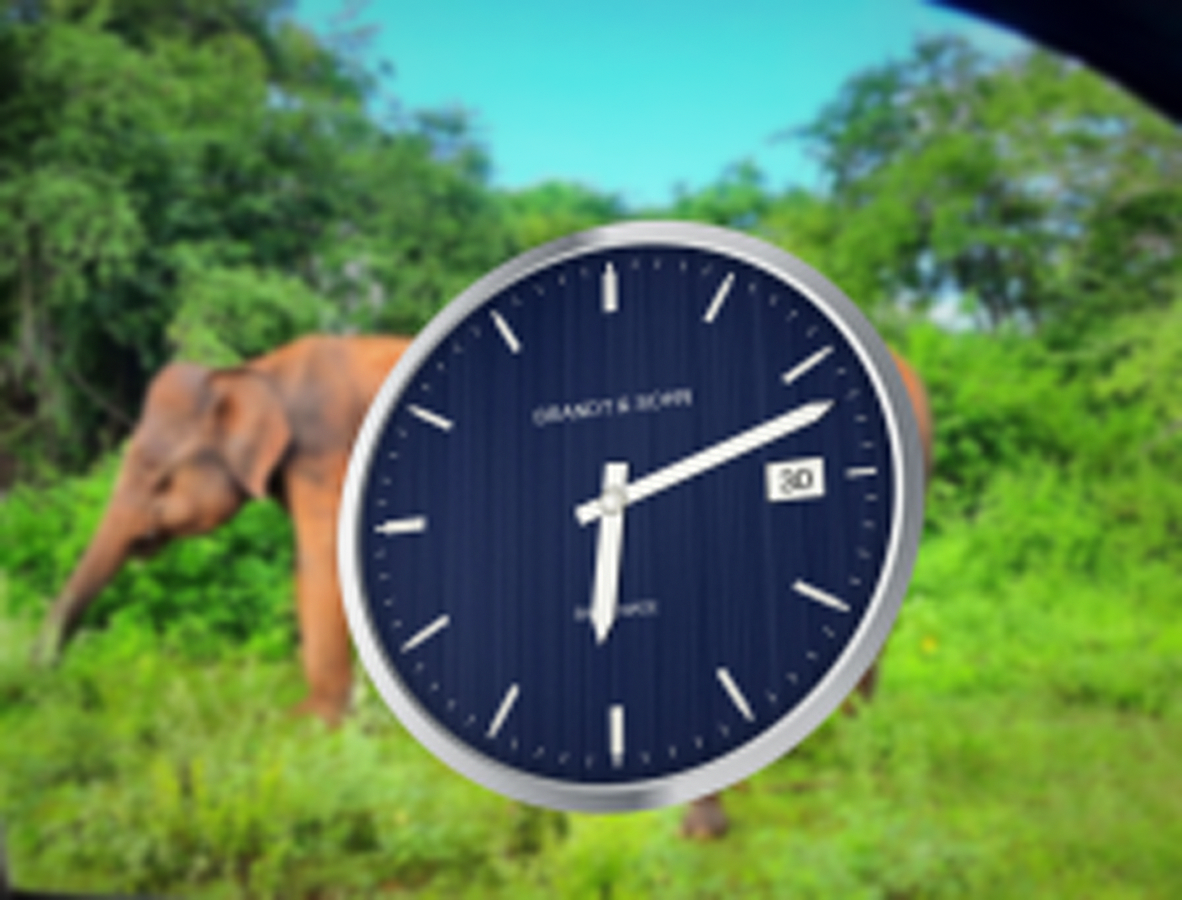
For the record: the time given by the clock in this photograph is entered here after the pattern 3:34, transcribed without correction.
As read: 6:12
